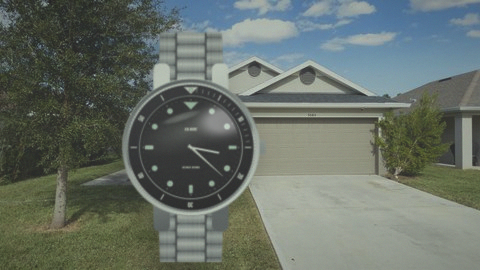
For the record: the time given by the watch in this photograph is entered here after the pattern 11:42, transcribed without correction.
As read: 3:22
